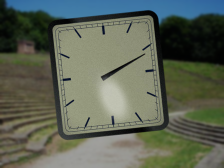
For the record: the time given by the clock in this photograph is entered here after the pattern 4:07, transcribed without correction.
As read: 2:11
